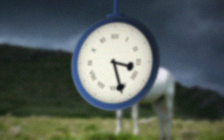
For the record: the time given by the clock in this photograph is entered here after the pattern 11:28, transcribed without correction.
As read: 3:27
